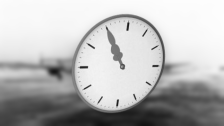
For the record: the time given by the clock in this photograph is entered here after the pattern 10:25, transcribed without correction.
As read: 10:55
